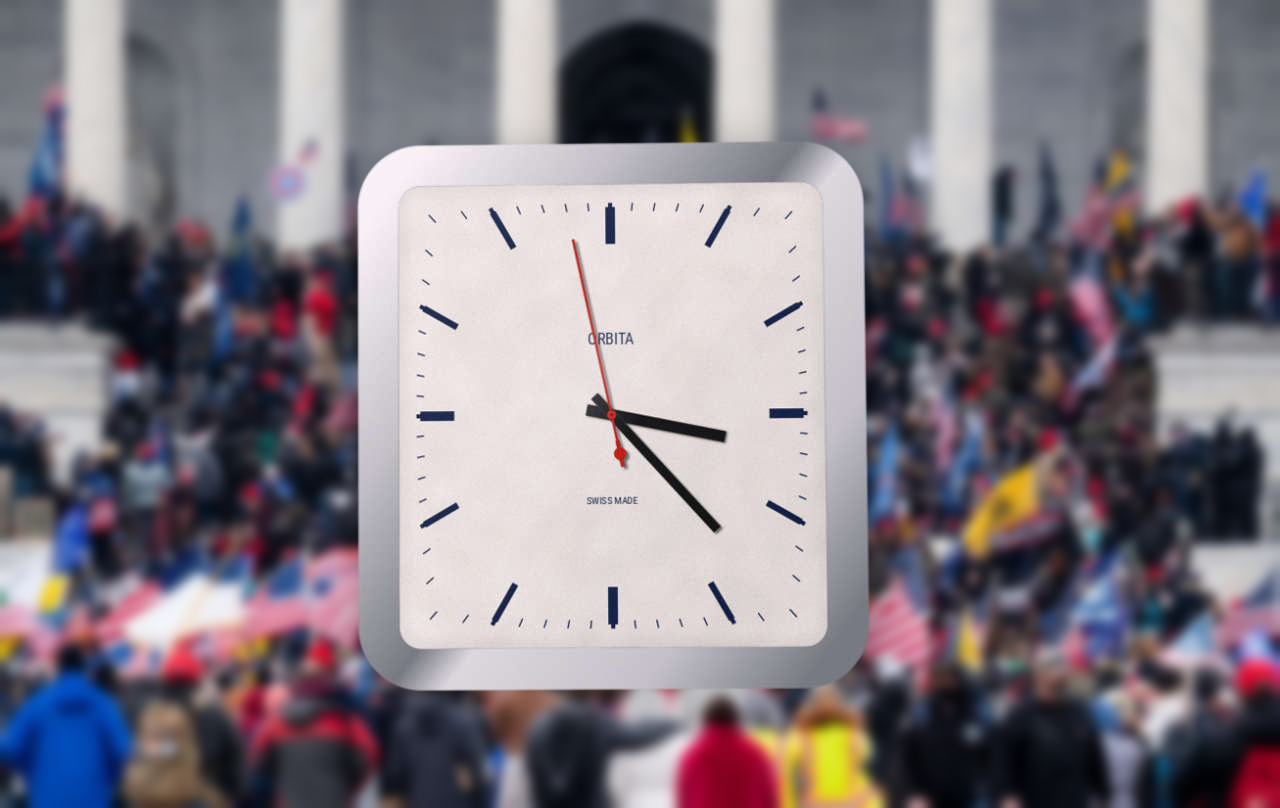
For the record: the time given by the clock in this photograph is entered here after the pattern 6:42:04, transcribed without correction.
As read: 3:22:58
